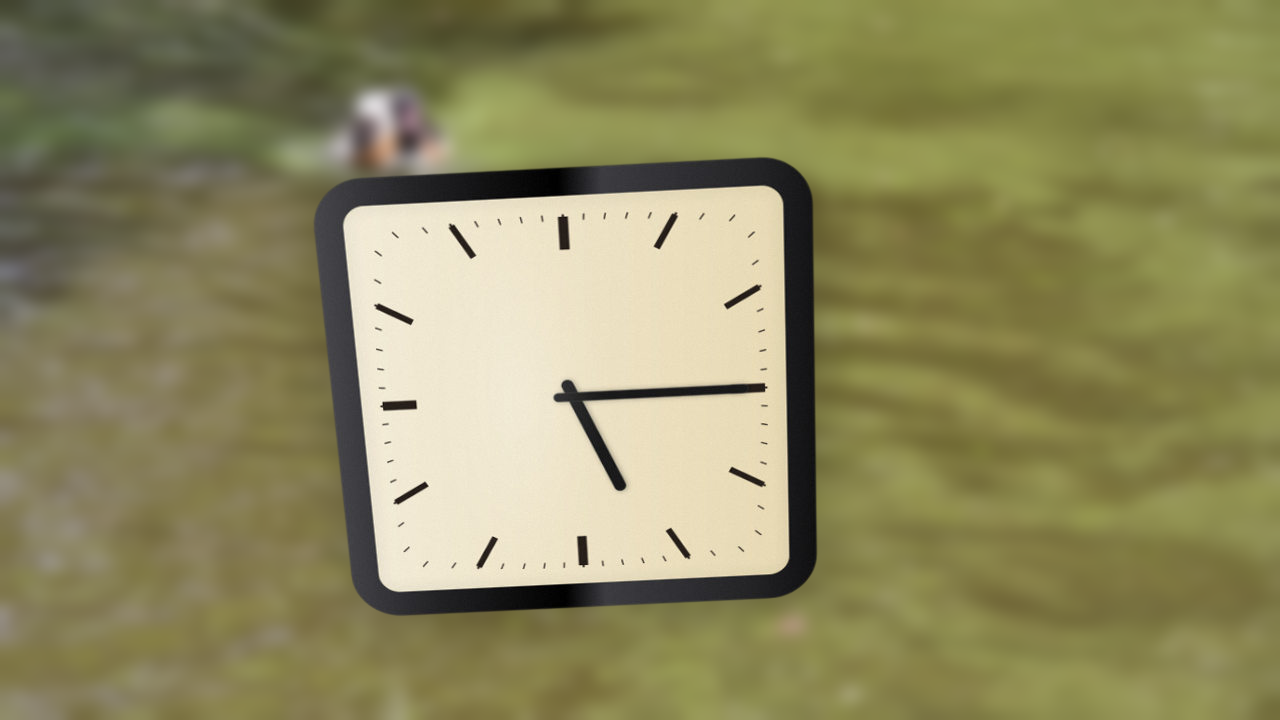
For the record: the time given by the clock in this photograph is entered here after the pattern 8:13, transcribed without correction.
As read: 5:15
